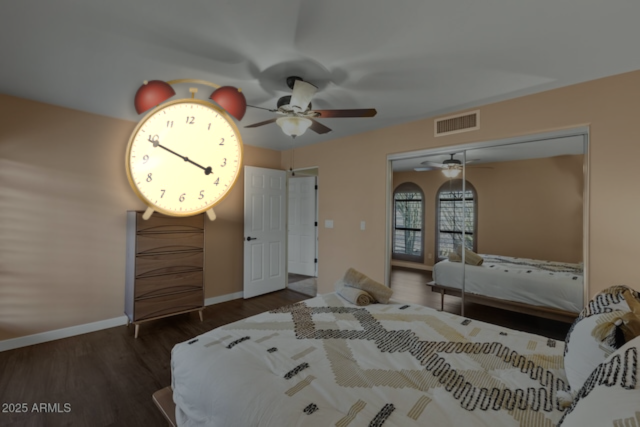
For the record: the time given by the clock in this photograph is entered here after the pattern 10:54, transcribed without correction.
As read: 3:49
